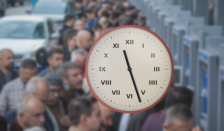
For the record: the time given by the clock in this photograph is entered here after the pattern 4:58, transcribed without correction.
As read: 11:27
